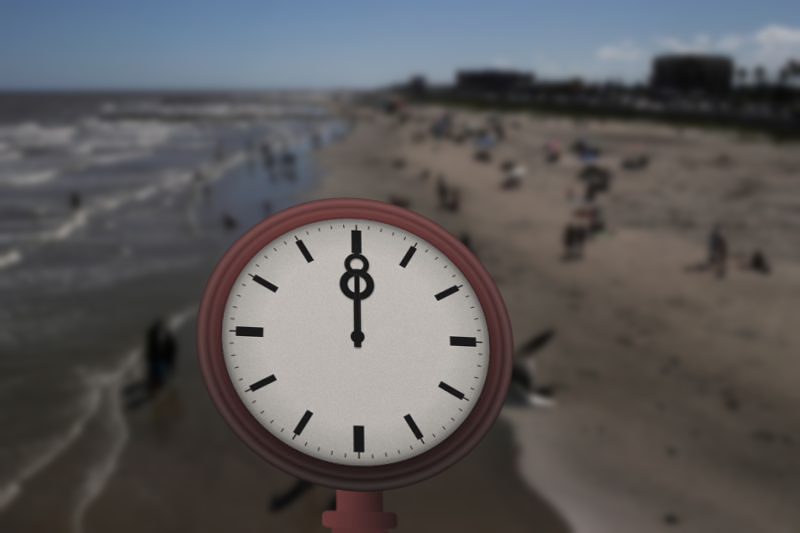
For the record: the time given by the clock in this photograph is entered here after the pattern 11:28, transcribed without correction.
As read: 12:00
